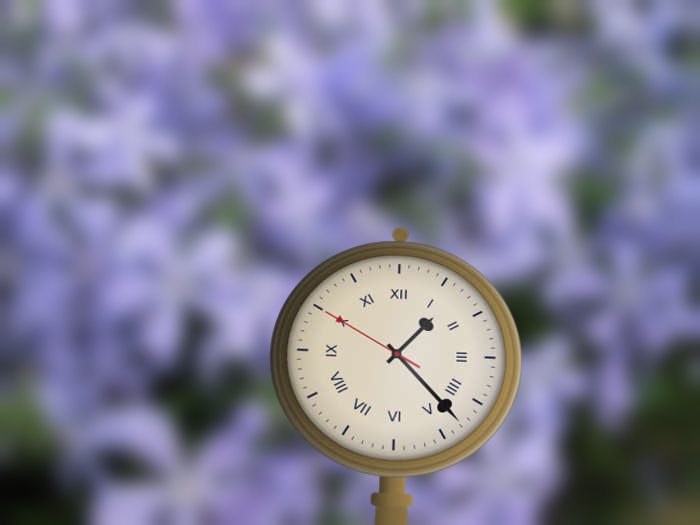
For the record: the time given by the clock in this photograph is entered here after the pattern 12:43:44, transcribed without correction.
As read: 1:22:50
